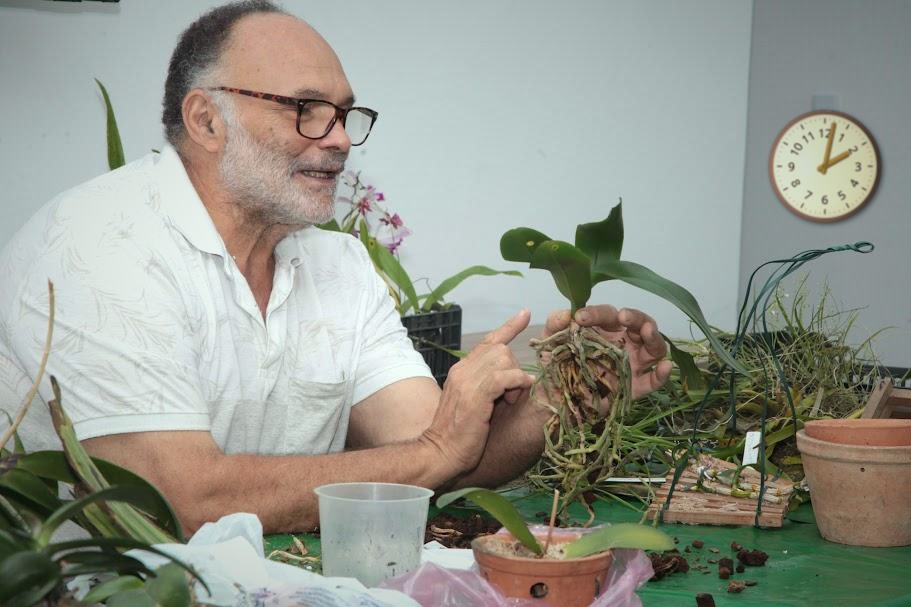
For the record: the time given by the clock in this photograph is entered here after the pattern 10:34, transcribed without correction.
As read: 2:02
